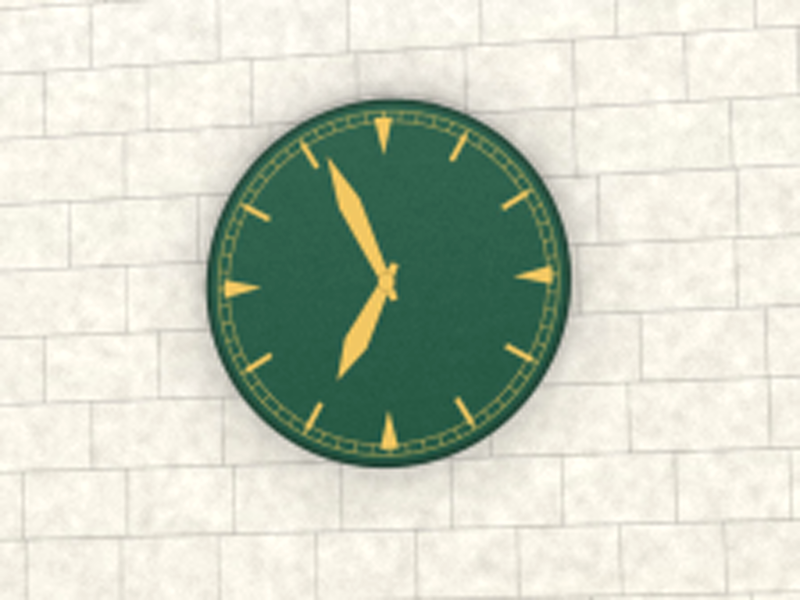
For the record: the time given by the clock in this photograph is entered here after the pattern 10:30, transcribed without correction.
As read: 6:56
